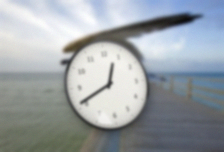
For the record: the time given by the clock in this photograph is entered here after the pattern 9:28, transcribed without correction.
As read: 12:41
